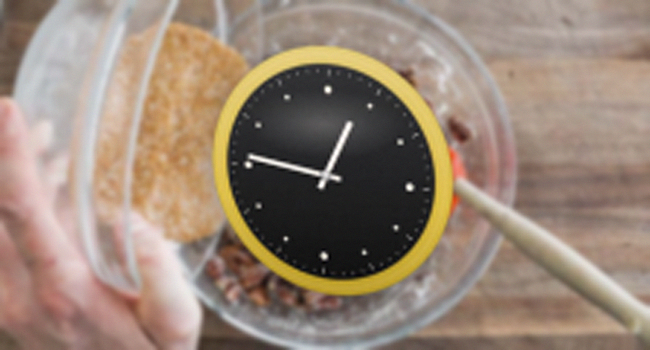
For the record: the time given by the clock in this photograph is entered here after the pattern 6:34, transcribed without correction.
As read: 12:46
